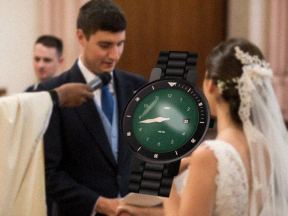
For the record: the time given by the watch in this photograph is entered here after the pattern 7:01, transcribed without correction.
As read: 8:43
